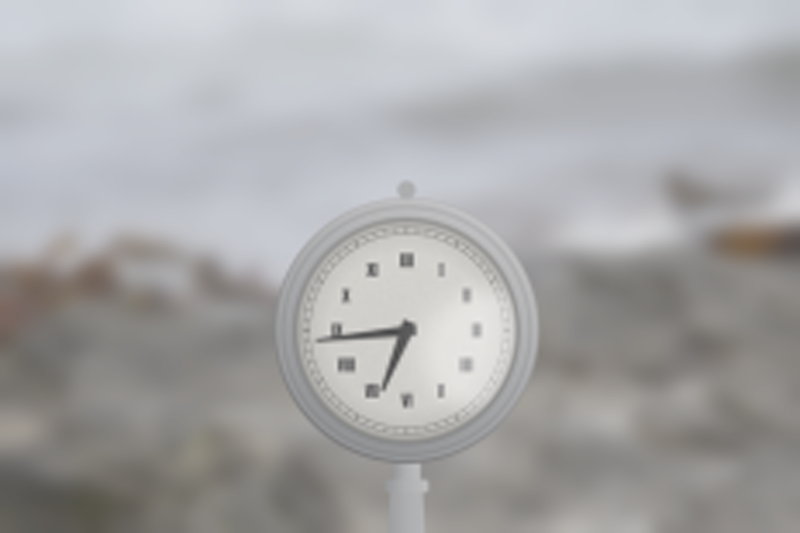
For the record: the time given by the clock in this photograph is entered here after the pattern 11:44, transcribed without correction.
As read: 6:44
